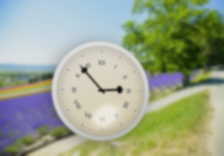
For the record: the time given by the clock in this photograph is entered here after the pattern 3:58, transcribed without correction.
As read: 2:53
